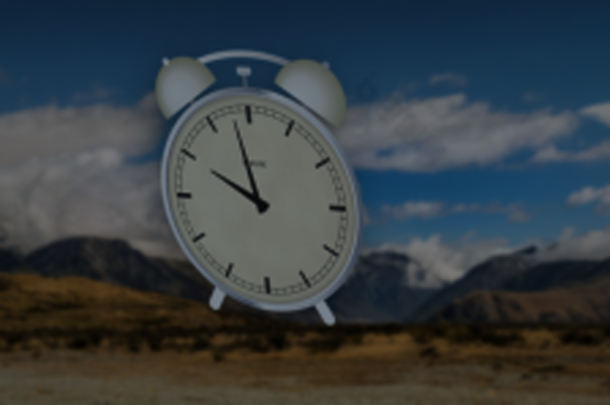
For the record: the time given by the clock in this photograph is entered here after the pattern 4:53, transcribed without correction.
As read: 9:58
